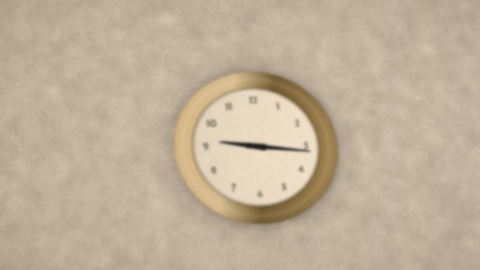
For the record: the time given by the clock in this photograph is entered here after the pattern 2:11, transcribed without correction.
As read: 9:16
